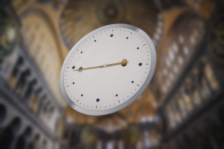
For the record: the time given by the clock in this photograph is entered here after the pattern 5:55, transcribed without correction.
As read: 2:44
